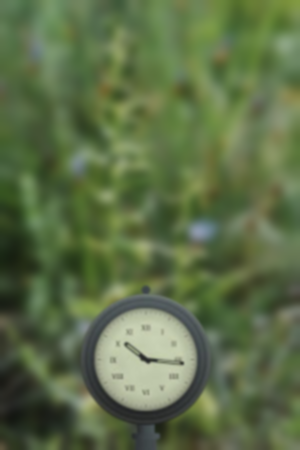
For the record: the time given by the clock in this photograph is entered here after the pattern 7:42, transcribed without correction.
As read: 10:16
